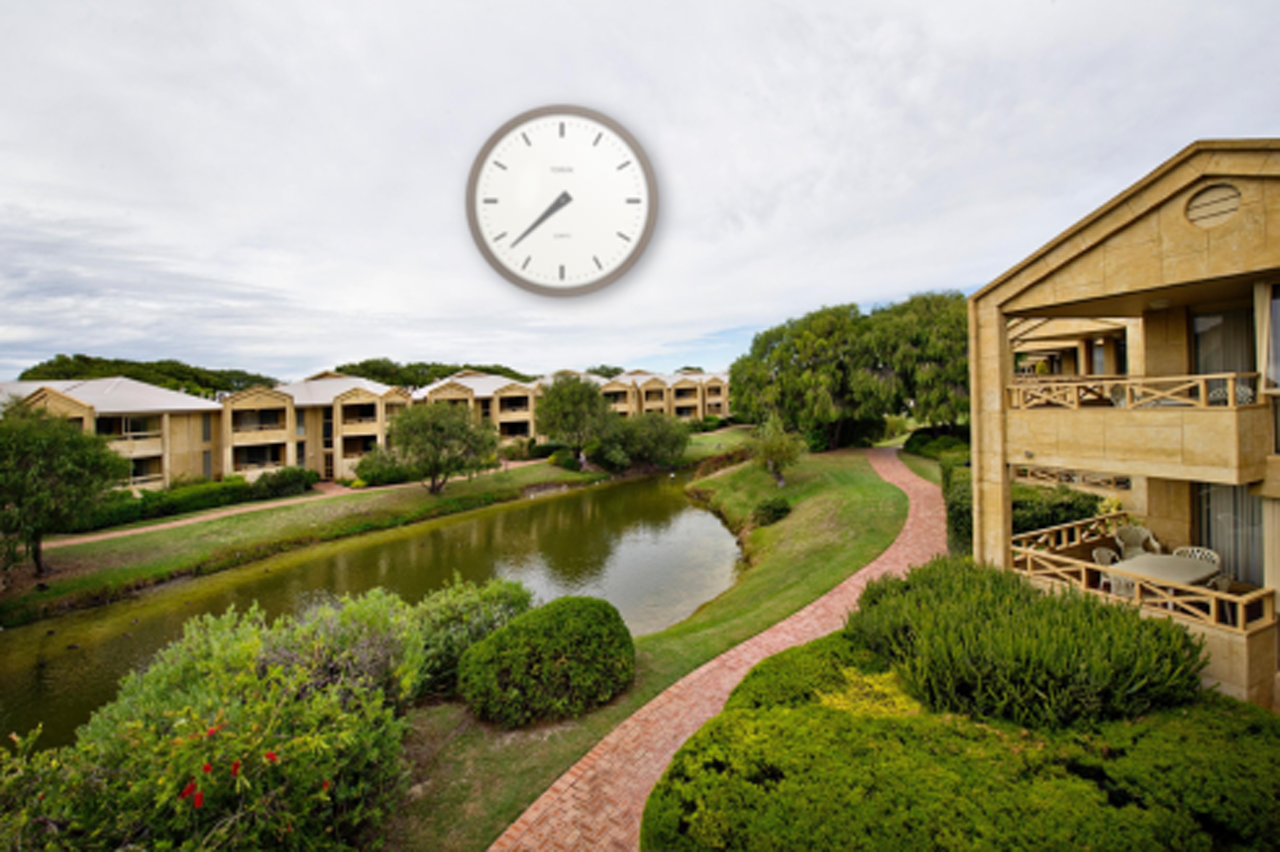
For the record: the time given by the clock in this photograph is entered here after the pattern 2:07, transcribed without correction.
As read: 7:38
